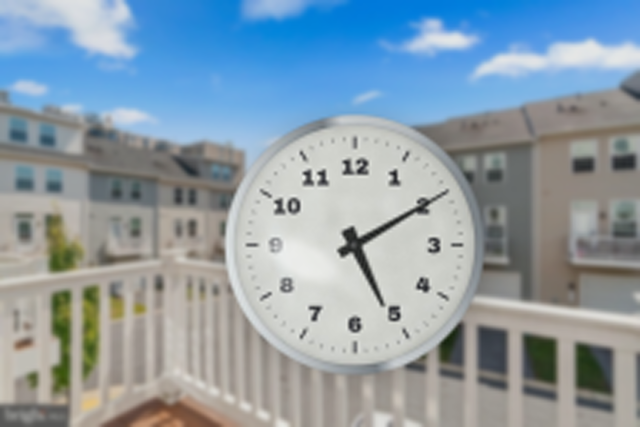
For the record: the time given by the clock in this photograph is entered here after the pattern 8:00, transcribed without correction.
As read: 5:10
